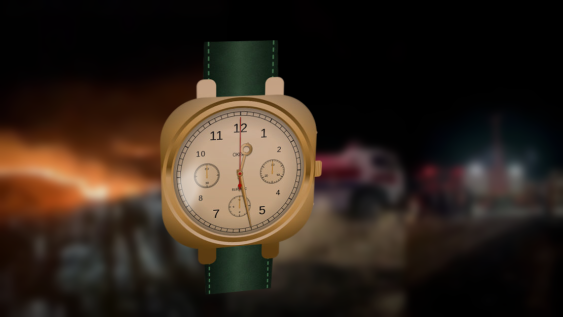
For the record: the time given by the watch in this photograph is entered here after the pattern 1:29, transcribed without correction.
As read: 12:28
